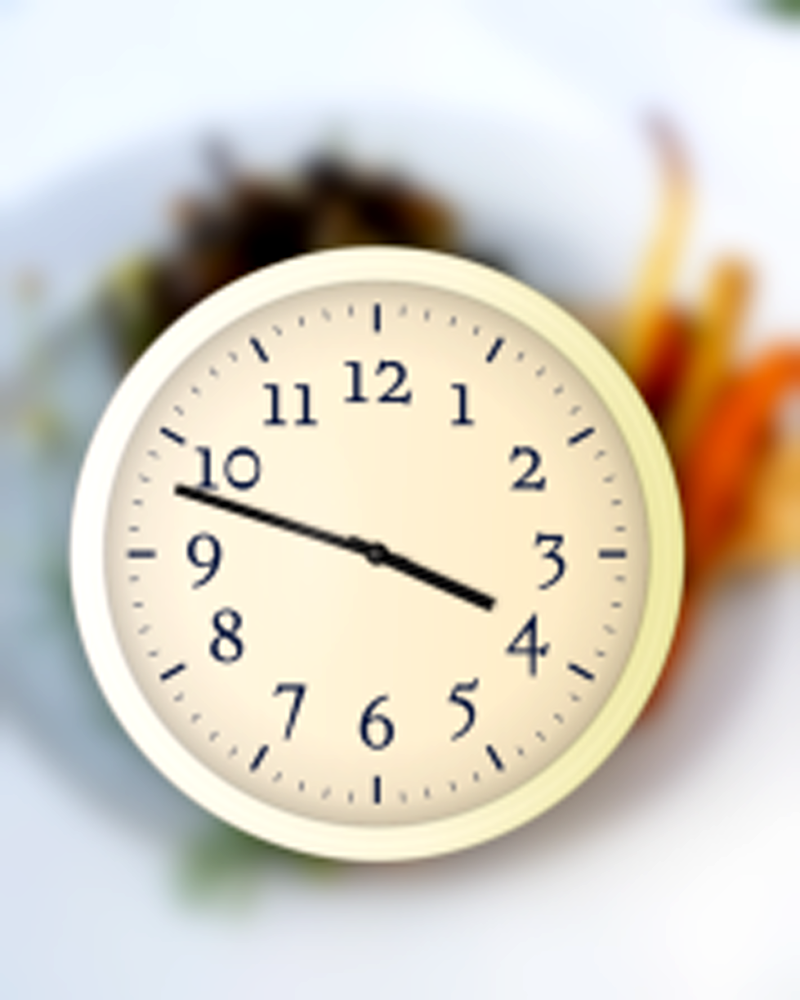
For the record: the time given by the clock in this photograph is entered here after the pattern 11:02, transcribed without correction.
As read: 3:48
